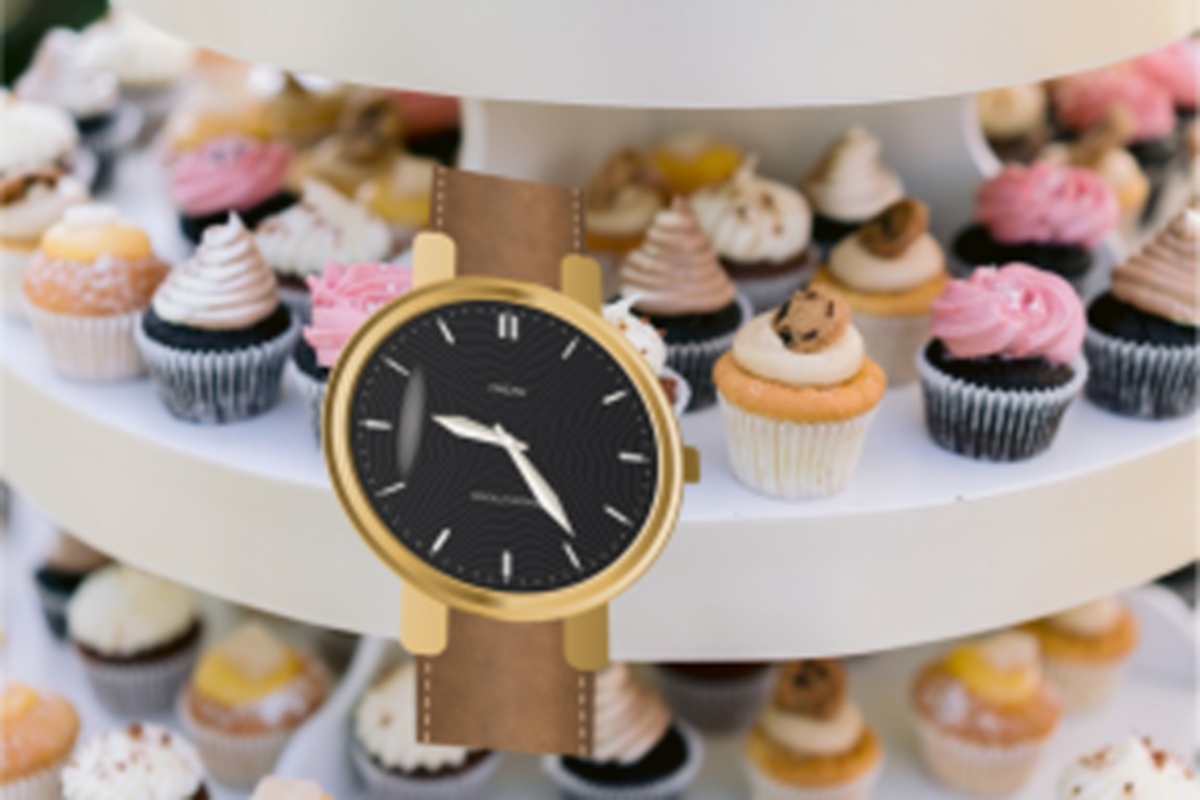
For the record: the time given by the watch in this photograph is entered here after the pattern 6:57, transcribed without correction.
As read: 9:24
